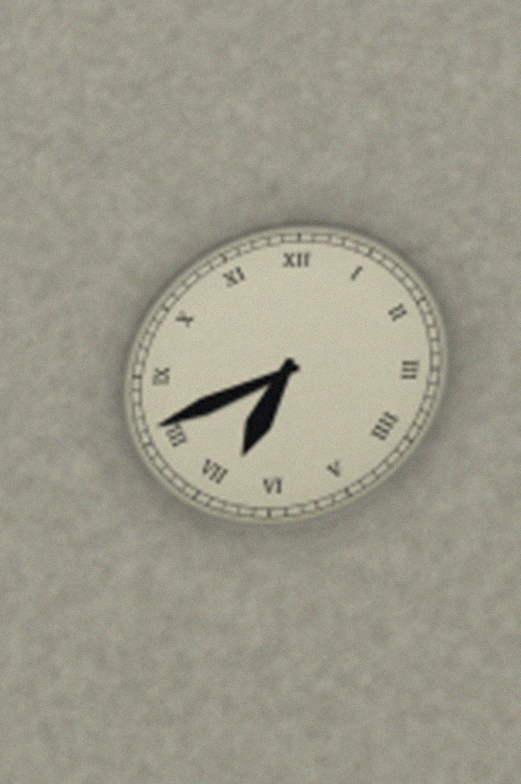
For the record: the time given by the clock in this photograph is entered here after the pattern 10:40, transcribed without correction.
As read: 6:41
